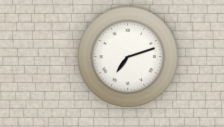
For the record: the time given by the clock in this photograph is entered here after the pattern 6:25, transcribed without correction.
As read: 7:12
